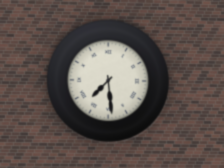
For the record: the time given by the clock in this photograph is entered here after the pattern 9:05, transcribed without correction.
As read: 7:29
